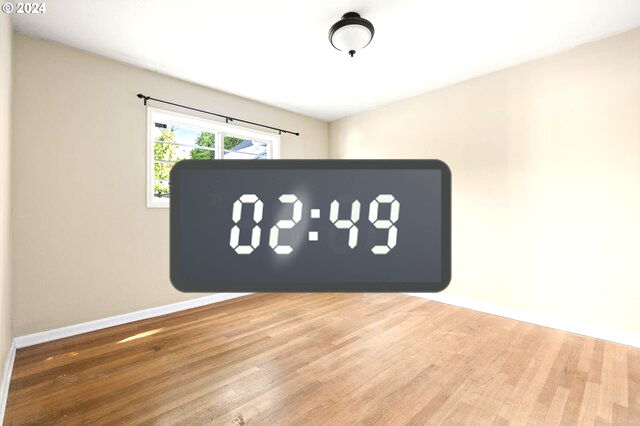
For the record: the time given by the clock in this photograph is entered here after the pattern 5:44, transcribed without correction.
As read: 2:49
